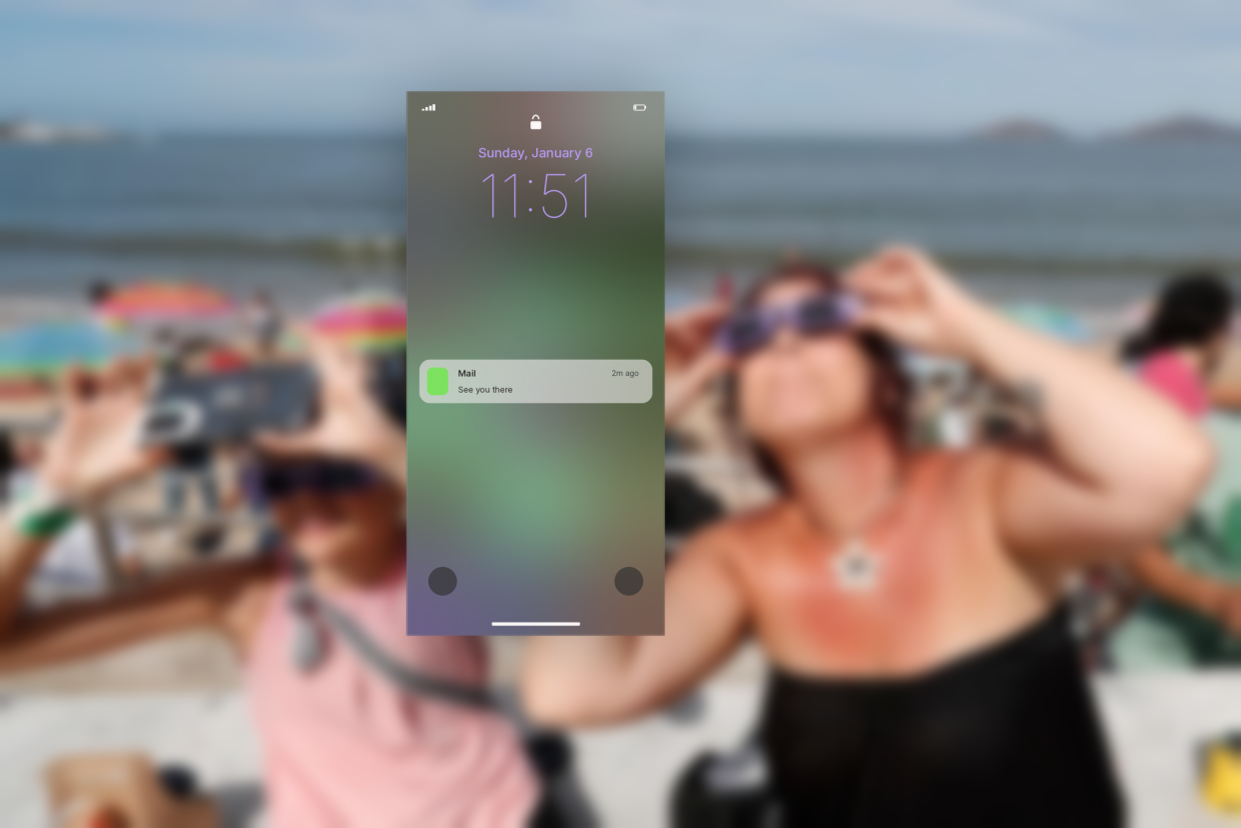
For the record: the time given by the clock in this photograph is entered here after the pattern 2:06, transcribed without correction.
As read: 11:51
